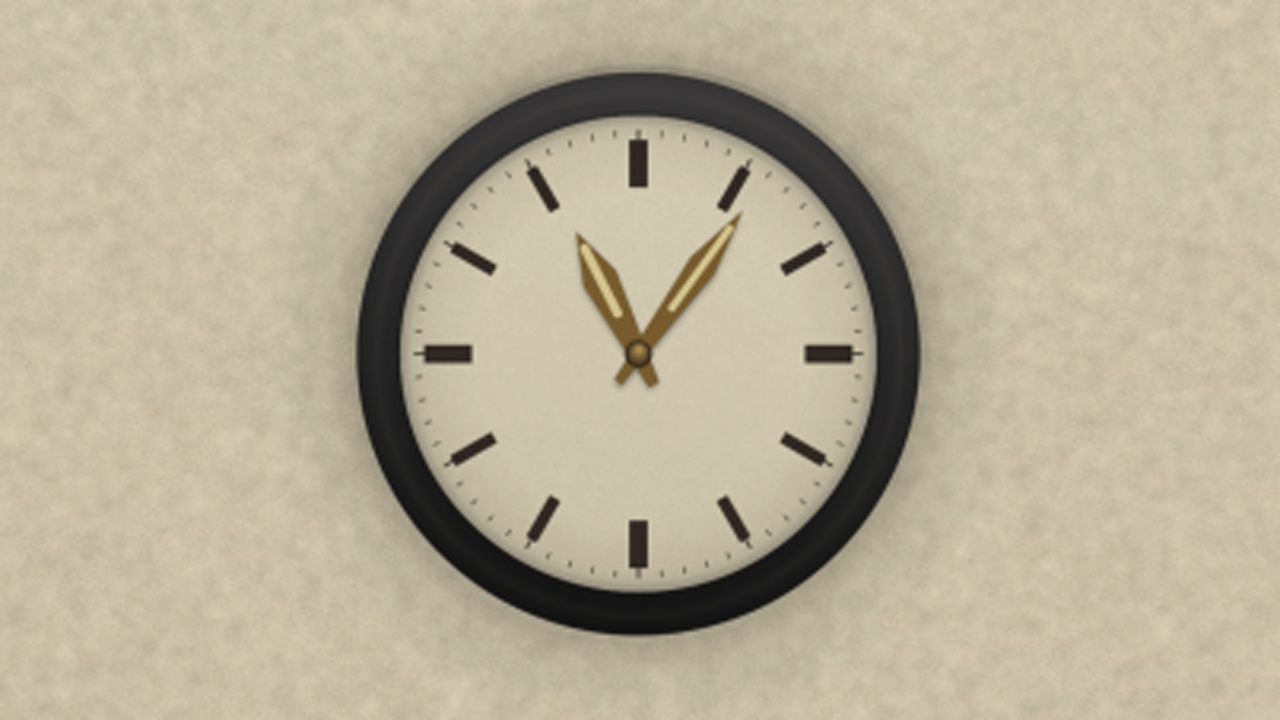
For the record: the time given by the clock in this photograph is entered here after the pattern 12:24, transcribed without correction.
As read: 11:06
